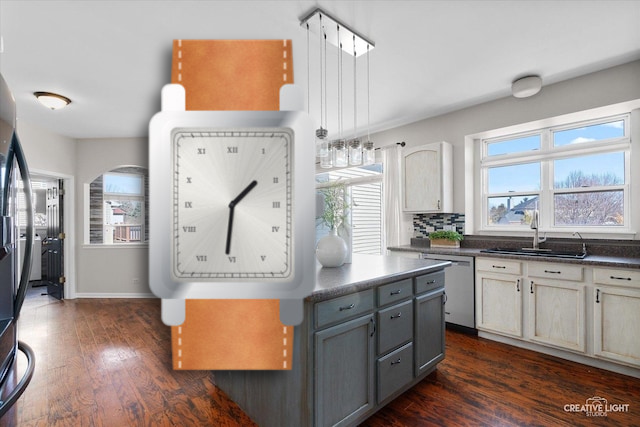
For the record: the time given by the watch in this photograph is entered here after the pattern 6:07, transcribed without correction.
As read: 1:31
